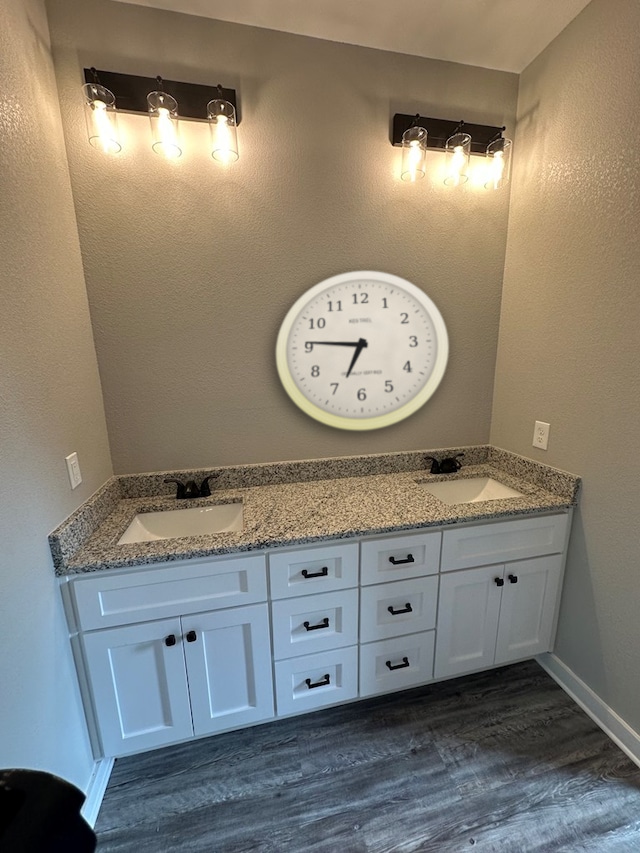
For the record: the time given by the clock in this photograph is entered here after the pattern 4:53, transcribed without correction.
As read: 6:46
